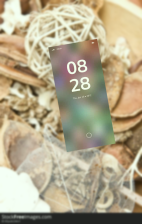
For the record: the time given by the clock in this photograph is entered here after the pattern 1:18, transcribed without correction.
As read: 8:28
